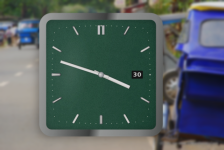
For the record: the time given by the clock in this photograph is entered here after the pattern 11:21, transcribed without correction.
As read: 3:48
